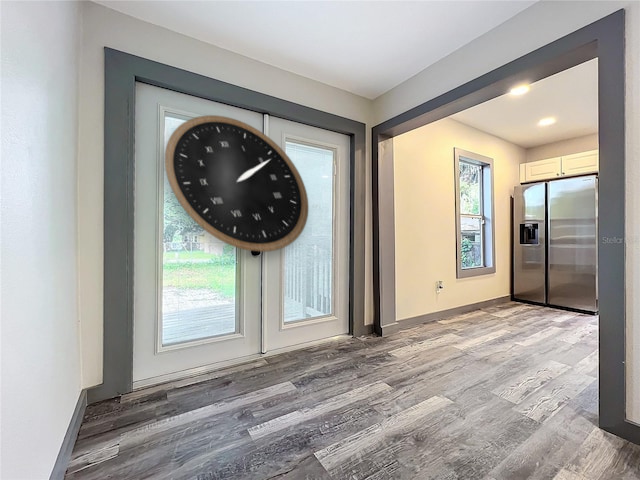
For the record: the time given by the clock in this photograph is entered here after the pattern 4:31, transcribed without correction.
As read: 2:11
